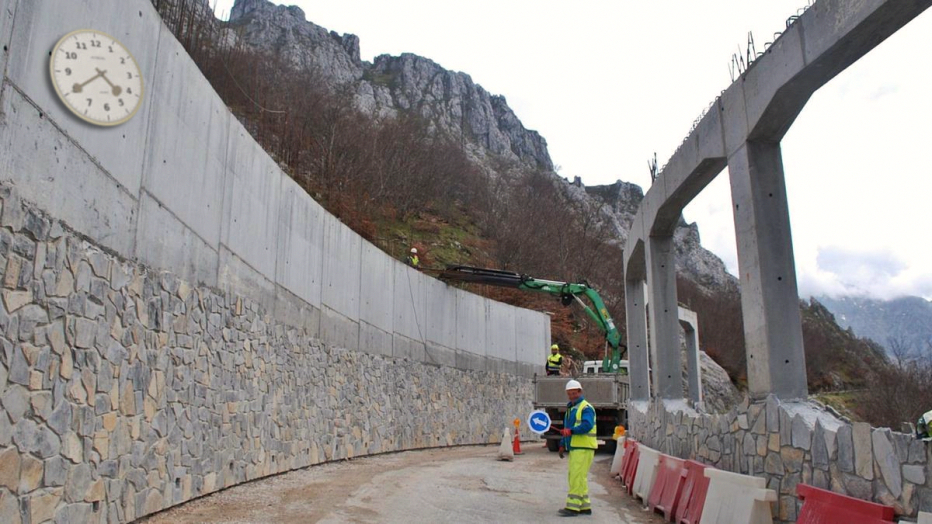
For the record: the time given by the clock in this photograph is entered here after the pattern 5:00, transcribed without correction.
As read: 4:40
